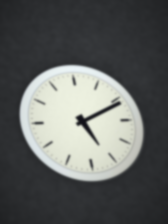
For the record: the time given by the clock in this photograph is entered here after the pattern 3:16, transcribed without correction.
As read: 5:11
